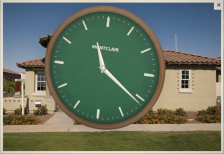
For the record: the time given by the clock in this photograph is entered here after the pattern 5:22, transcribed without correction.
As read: 11:21
